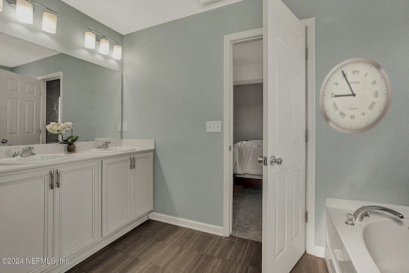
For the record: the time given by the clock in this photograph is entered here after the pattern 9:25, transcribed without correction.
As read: 8:55
